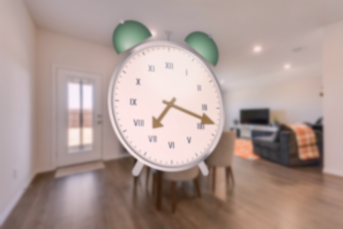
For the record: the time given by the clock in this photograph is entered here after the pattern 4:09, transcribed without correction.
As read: 7:18
